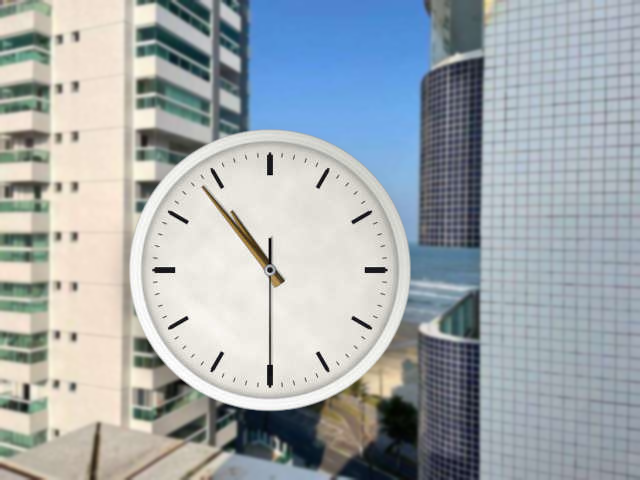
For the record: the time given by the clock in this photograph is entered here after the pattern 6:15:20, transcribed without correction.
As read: 10:53:30
